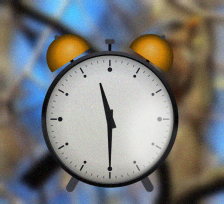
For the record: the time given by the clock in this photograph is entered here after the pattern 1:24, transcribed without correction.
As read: 11:30
